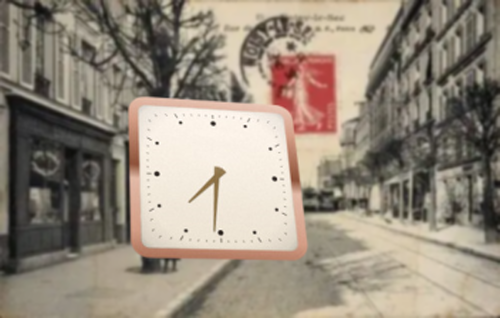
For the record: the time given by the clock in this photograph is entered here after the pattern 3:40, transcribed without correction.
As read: 7:31
